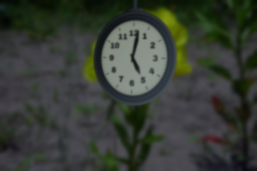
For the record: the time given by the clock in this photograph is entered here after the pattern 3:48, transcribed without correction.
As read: 5:02
